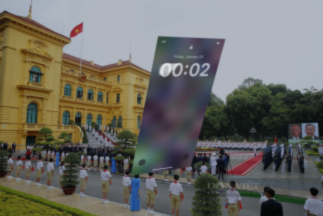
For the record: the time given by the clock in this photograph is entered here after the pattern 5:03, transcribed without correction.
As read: 0:02
